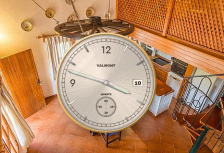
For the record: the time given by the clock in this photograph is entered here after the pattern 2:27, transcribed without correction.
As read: 3:48
